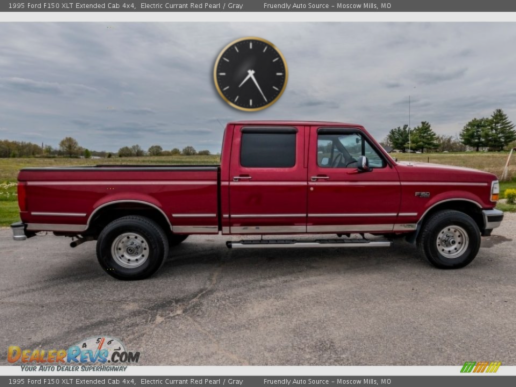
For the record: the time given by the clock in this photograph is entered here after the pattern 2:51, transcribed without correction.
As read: 7:25
